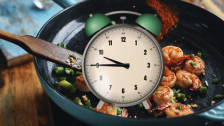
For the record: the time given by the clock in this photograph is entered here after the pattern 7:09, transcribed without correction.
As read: 9:45
